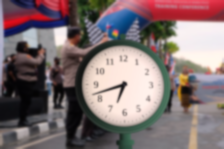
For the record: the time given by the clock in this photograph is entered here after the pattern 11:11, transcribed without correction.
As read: 6:42
